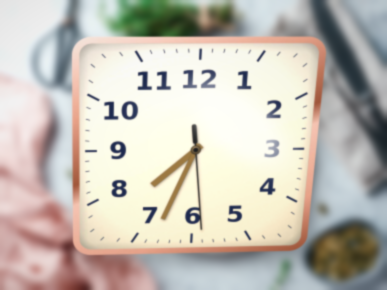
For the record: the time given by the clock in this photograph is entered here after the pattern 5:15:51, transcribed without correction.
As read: 7:33:29
